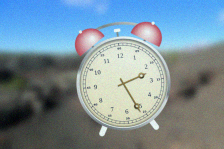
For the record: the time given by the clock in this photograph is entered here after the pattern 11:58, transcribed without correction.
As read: 2:26
